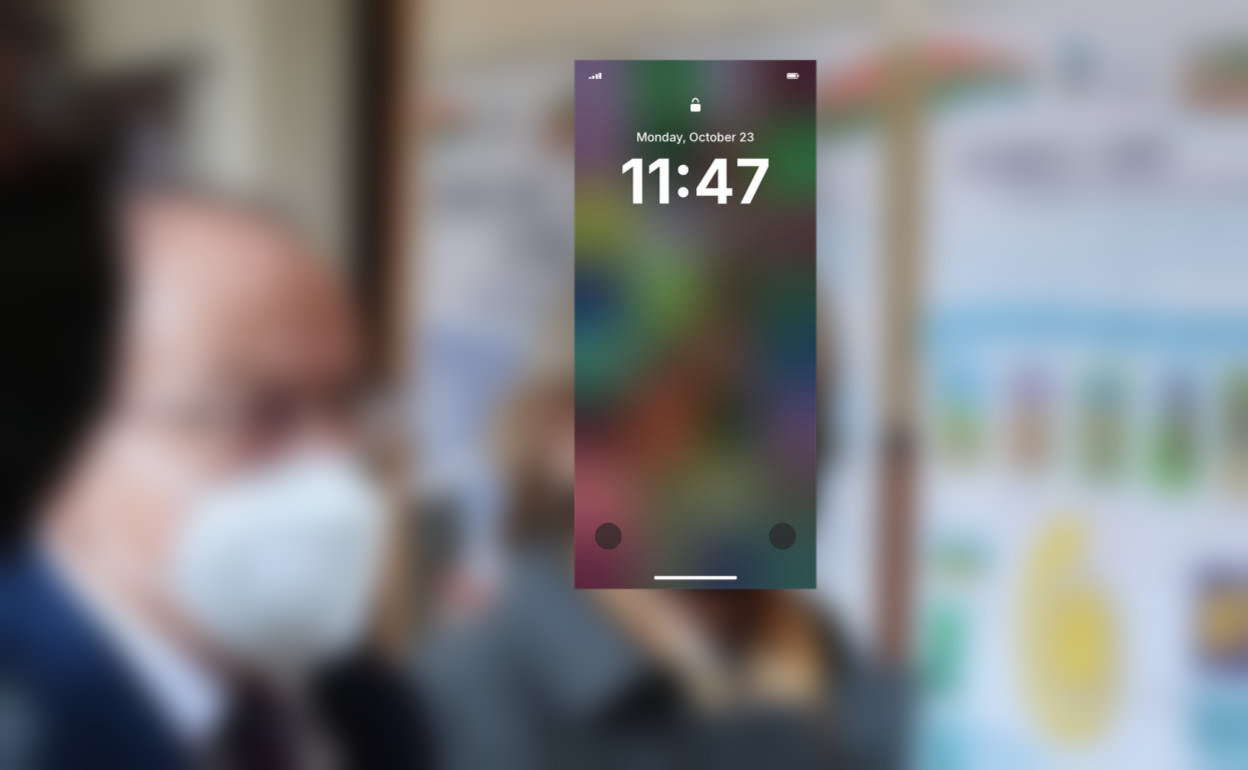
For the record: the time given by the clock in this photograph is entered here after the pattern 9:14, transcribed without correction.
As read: 11:47
